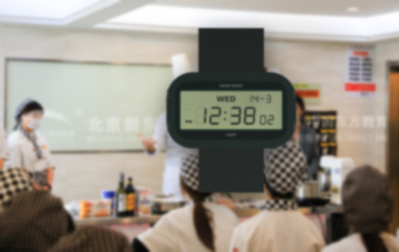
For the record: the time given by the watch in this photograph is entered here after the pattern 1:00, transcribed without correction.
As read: 12:38
